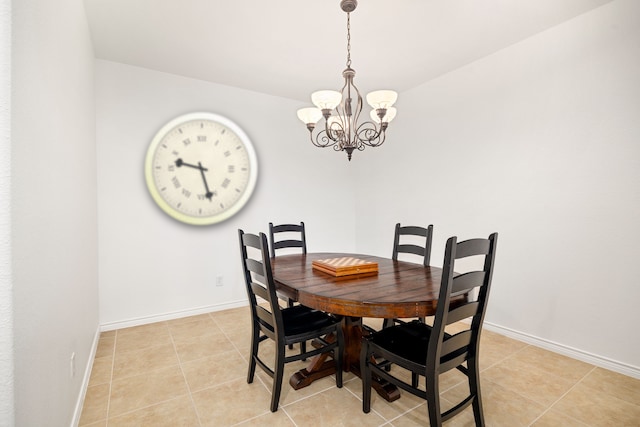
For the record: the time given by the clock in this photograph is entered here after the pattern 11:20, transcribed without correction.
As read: 9:27
